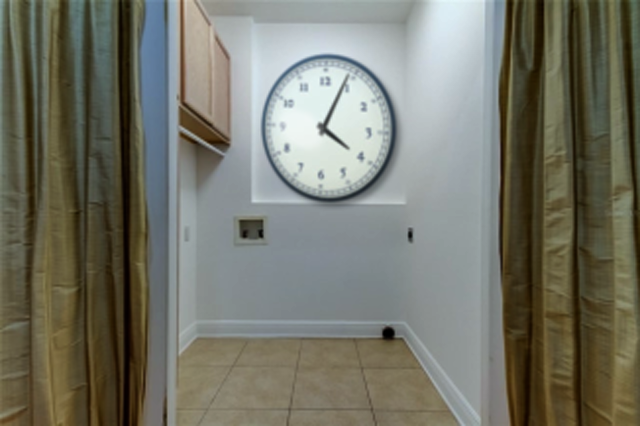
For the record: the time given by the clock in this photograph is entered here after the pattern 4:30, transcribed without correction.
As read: 4:04
